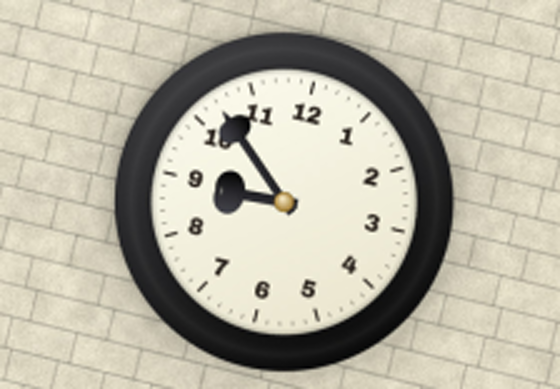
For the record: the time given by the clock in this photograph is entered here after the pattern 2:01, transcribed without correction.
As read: 8:52
